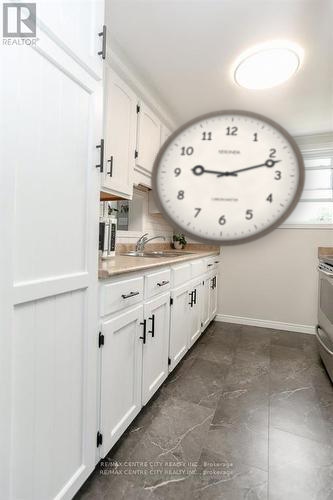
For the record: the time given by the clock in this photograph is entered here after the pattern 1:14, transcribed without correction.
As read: 9:12
